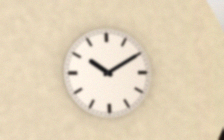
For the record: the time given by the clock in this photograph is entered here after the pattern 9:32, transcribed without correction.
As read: 10:10
